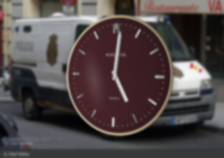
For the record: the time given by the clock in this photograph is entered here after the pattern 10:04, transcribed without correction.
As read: 5:01
